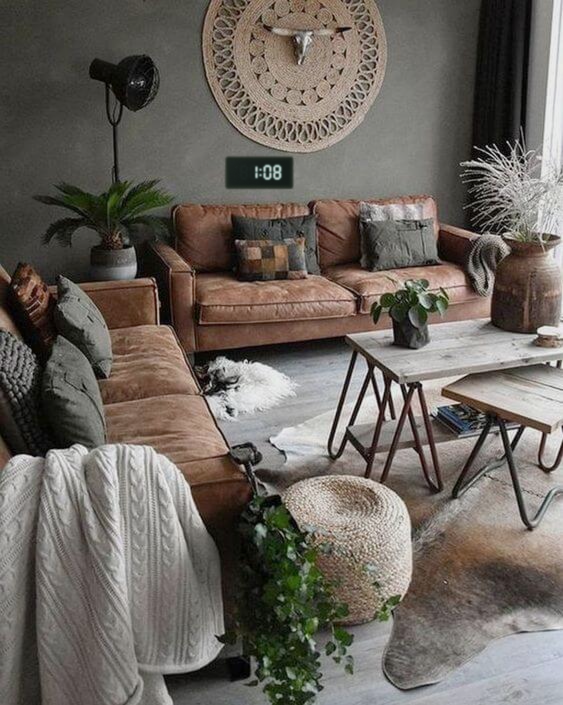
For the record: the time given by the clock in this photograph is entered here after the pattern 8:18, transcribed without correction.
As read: 1:08
